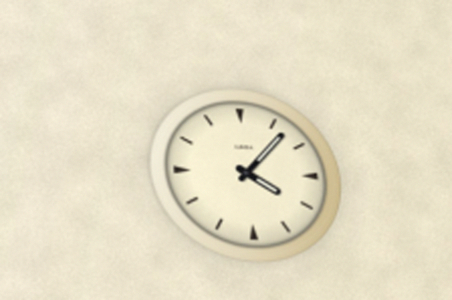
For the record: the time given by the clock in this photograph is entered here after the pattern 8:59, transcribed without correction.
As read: 4:07
